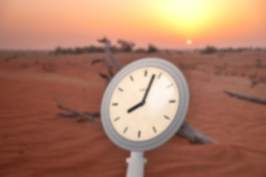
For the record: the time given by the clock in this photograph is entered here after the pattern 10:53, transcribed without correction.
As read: 8:03
